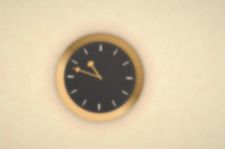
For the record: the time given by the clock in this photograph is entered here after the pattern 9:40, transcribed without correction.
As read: 10:48
